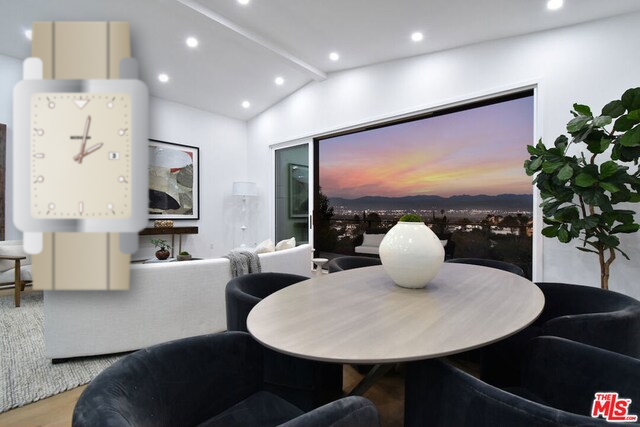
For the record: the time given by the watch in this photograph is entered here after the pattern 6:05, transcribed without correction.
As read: 2:02
